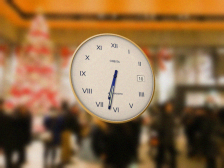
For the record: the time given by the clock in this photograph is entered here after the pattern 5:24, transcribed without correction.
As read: 6:32
